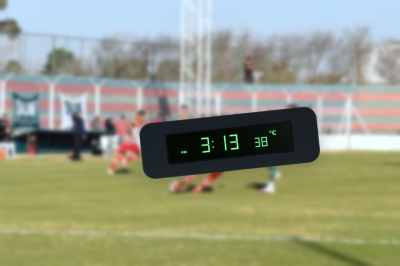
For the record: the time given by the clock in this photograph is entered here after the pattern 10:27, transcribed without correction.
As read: 3:13
